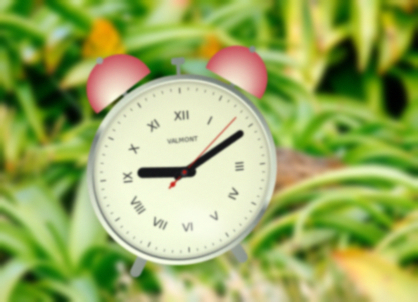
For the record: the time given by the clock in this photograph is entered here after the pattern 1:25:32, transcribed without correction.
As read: 9:10:08
